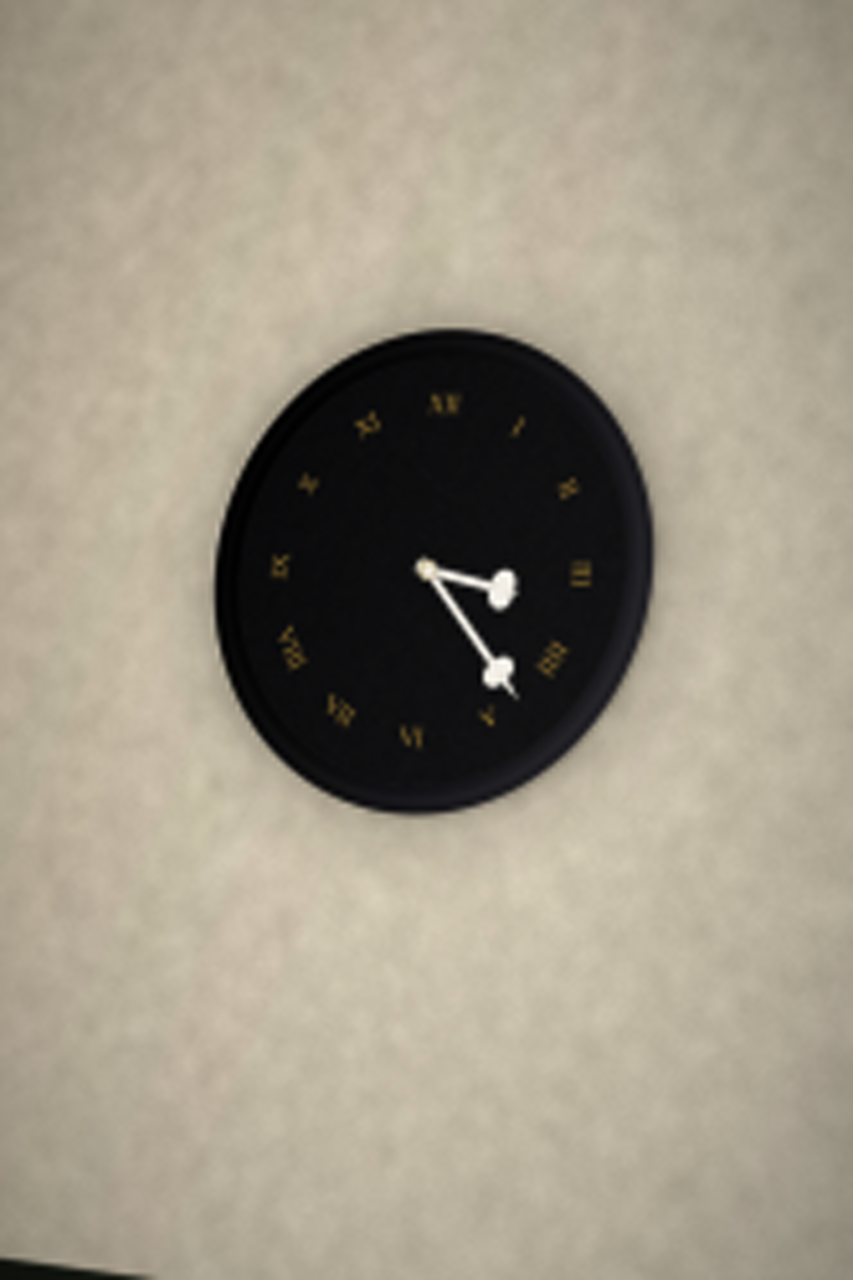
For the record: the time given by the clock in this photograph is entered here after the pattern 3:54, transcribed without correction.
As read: 3:23
